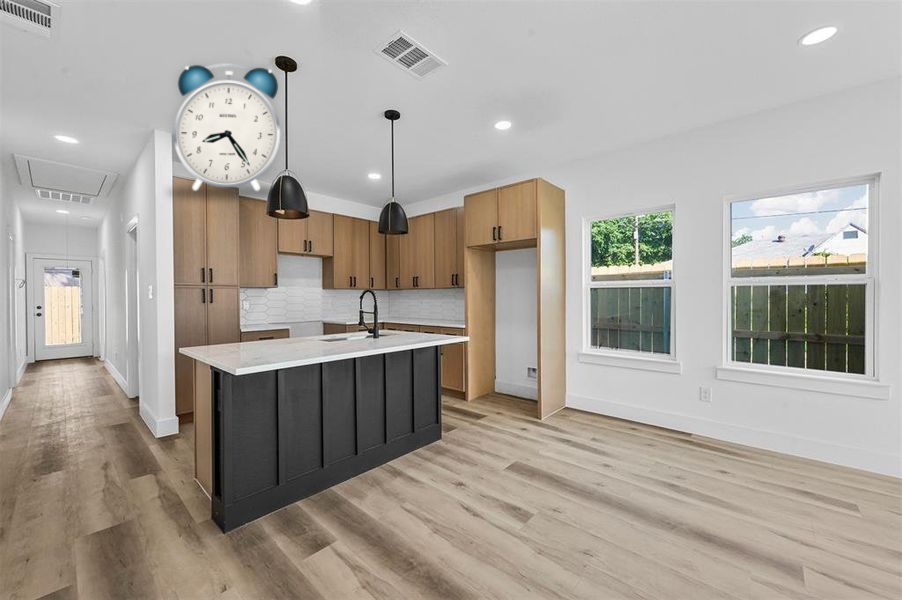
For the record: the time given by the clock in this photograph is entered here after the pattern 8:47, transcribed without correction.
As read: 8:24
